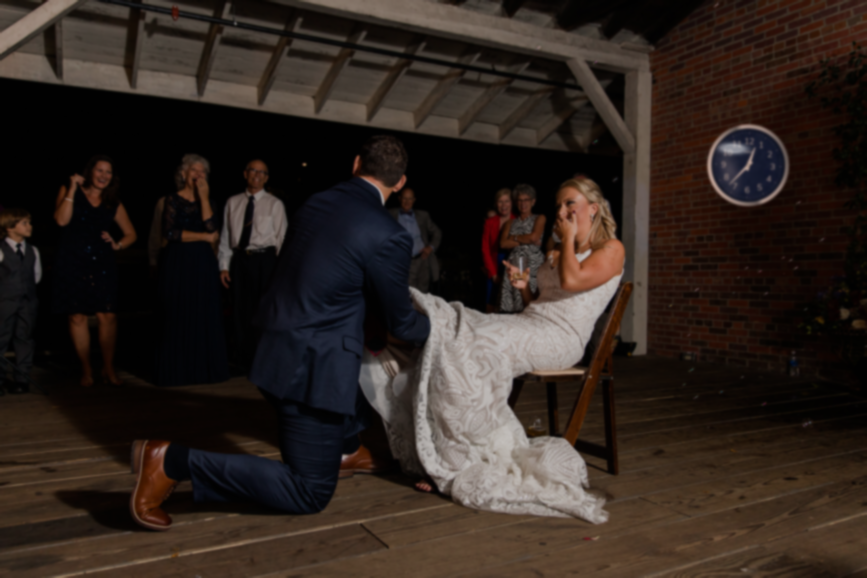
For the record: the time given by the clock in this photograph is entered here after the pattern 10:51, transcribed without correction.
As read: 12:37
